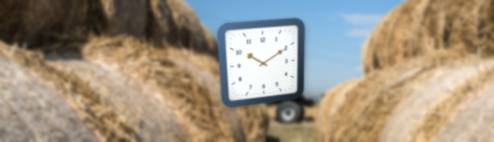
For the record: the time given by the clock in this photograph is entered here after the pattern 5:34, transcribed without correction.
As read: 10:10
